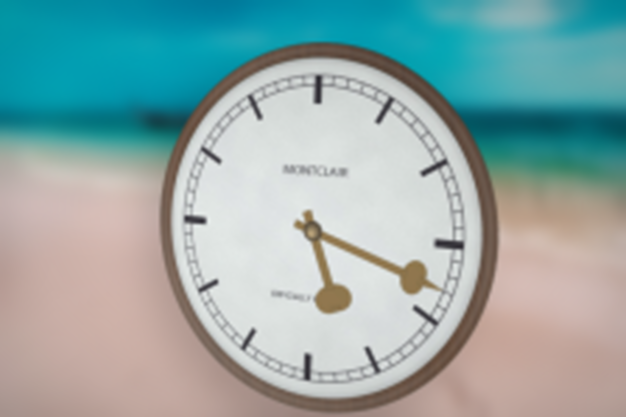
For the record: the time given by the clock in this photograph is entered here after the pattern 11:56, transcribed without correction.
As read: 5:18
